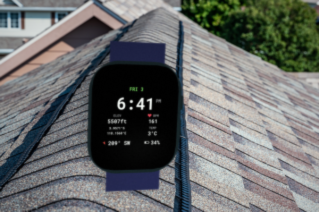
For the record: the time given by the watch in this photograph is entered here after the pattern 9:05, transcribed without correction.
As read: 6:41
